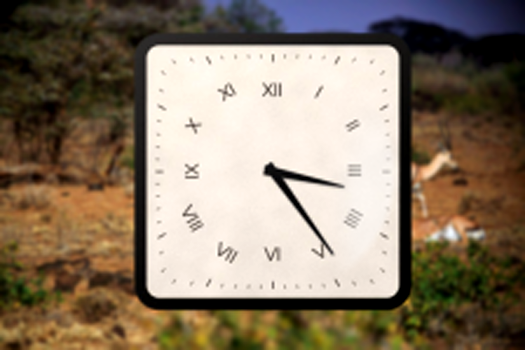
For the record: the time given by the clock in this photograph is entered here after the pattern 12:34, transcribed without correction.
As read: 3:24
